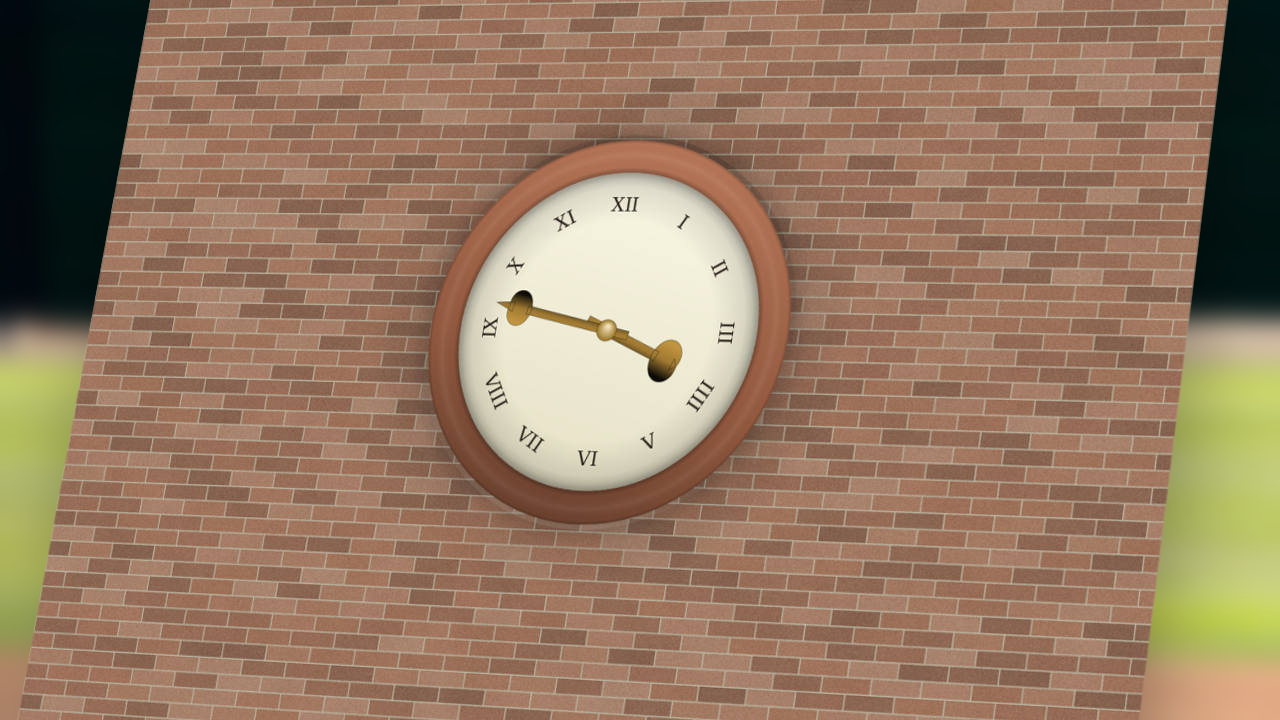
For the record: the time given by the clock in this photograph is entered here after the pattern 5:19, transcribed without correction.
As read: 3:47
